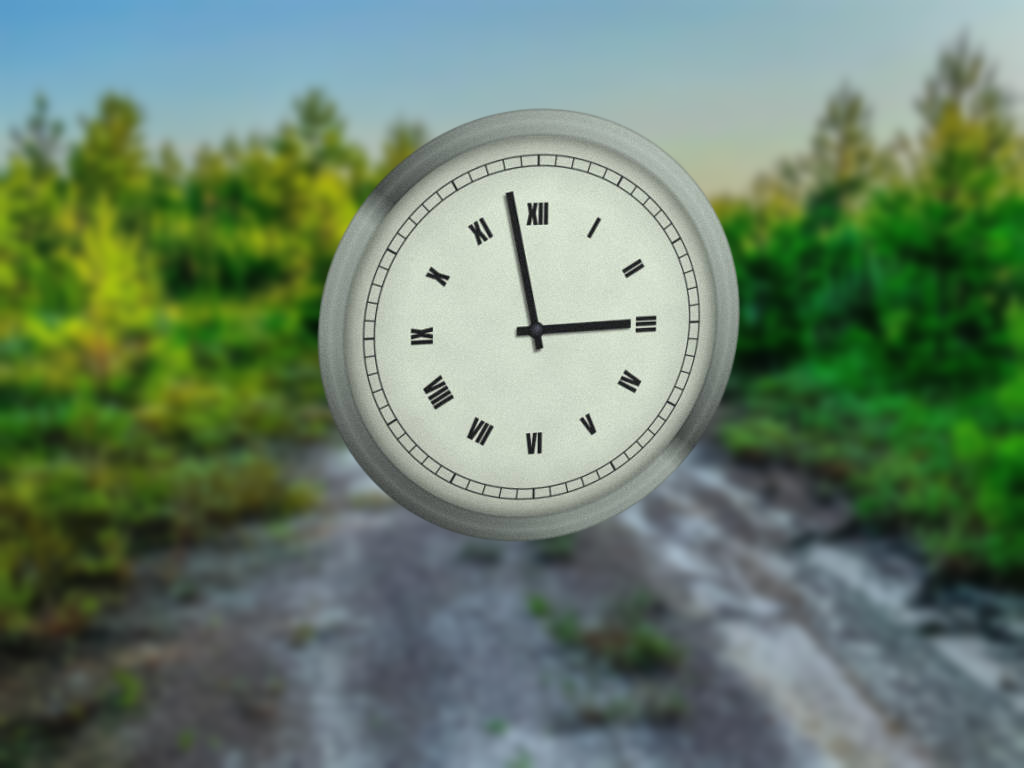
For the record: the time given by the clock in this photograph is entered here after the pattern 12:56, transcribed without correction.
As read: 2:58
